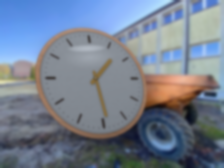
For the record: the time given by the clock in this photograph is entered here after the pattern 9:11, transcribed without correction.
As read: 1:29
